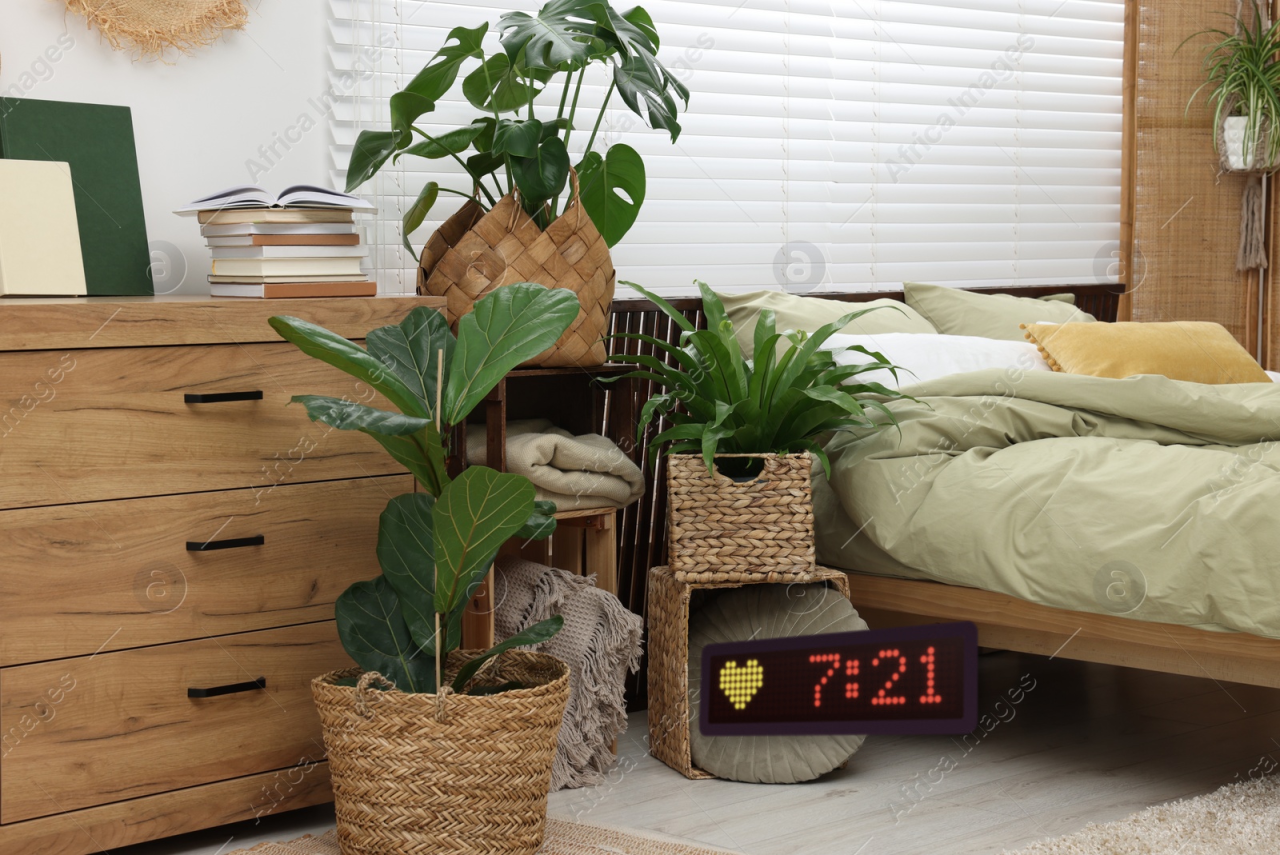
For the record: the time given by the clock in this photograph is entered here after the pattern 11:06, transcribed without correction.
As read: 7:21
